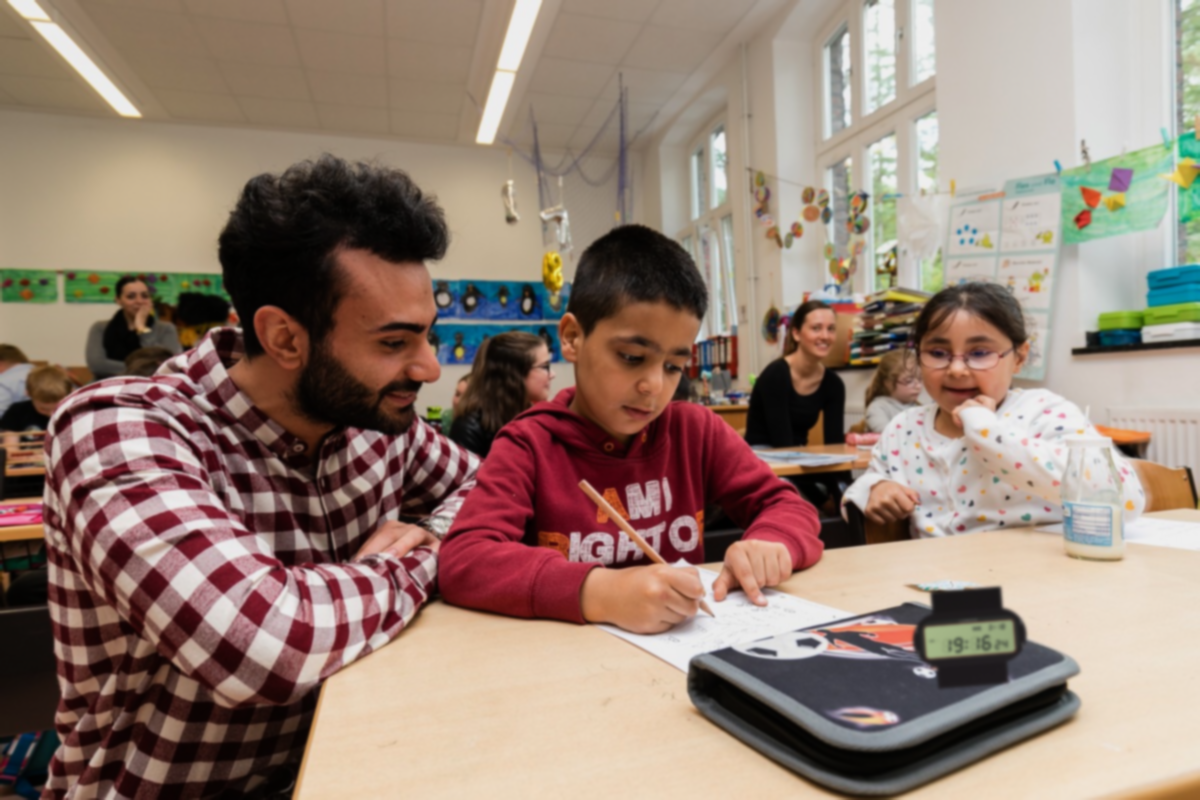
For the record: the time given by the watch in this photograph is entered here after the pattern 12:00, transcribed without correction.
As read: 19:16
